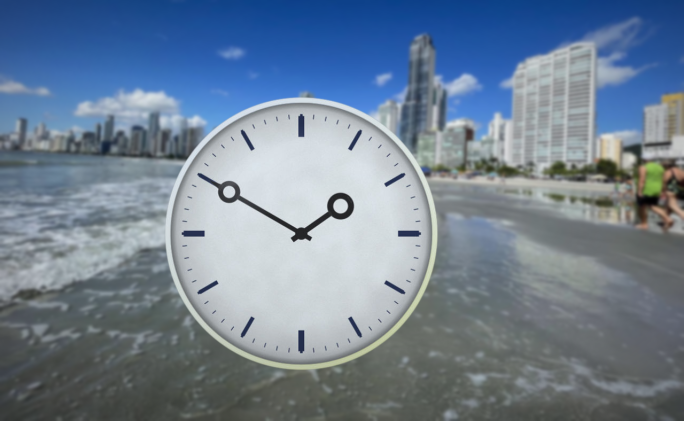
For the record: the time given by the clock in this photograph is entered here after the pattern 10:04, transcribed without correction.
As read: 1:50
